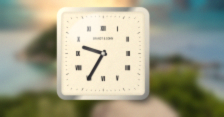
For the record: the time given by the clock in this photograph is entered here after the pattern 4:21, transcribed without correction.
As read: 9:35
